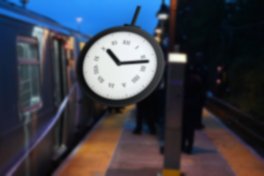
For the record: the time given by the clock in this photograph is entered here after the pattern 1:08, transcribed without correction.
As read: 10:12
